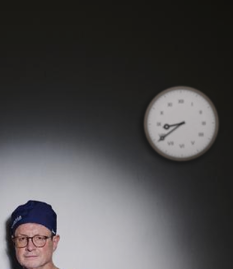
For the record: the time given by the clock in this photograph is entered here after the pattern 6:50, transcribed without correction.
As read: 8:39
